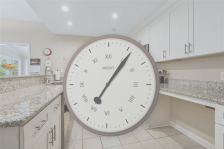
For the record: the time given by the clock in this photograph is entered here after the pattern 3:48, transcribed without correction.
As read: 7:06
